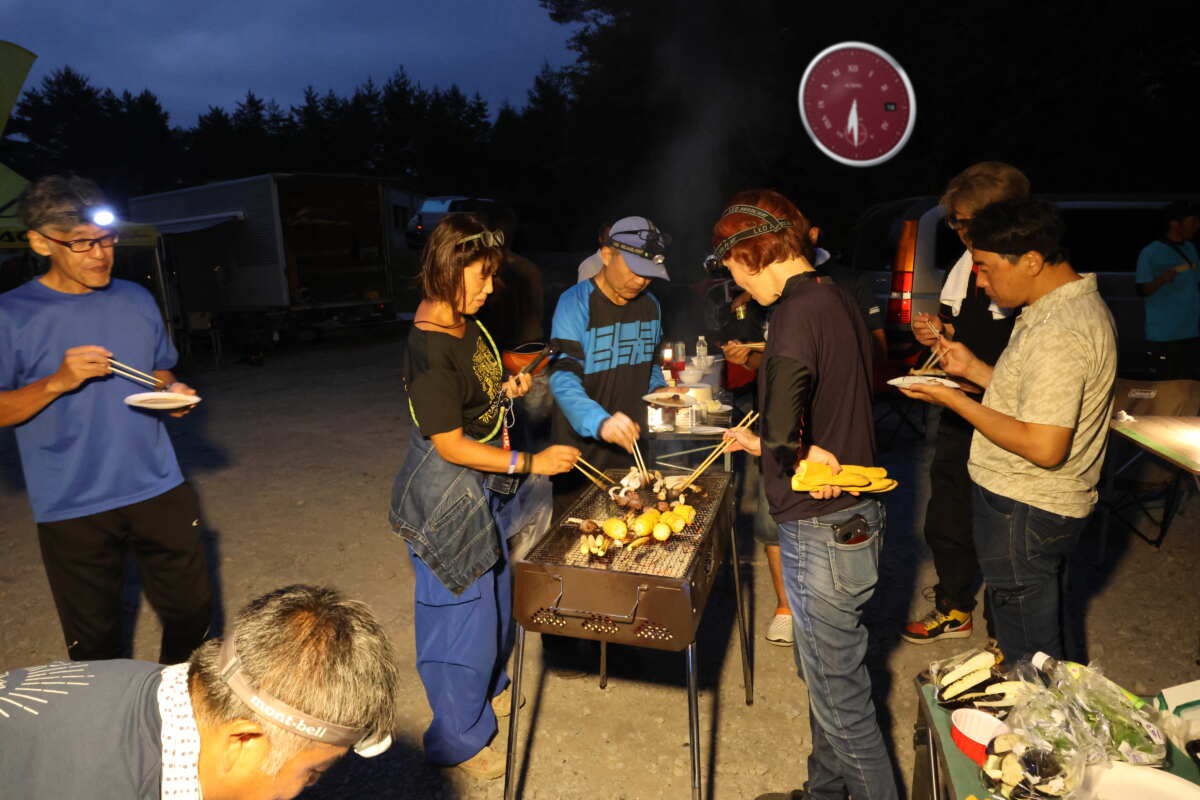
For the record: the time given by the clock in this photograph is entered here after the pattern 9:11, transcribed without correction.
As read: 6:30
